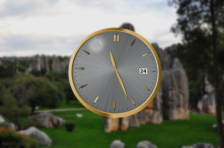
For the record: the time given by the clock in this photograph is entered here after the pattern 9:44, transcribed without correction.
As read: 11:26
